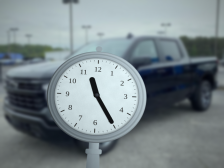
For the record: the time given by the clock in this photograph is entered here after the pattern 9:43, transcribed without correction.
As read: 11:25
